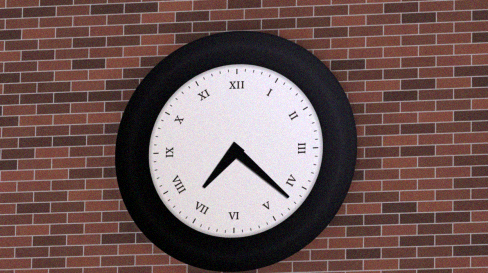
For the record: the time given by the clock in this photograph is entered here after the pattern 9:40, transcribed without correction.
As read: 7:22
